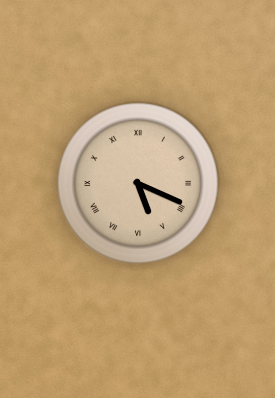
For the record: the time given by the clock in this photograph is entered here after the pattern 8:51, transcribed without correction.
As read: 5:19
